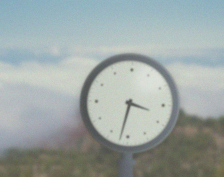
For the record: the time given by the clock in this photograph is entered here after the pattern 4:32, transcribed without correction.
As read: 3:32
